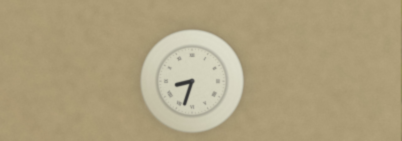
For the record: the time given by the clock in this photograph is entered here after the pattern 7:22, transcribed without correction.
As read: 8:33
